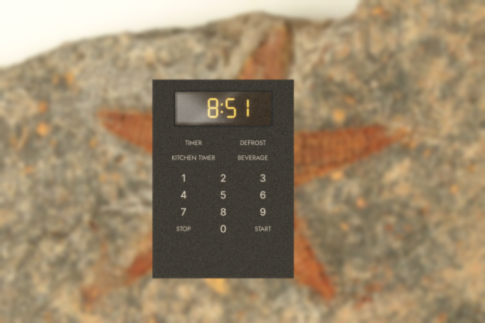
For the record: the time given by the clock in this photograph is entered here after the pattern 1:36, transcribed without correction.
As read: 8:51
